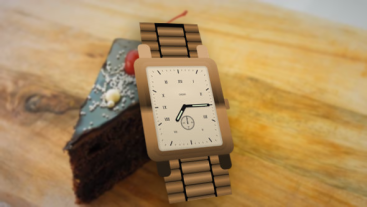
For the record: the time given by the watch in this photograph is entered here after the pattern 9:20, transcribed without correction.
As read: 7:15
